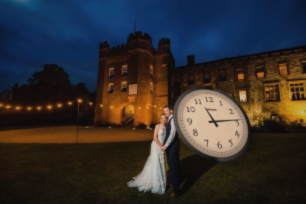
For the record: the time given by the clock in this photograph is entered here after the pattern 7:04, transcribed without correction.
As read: 11:14
